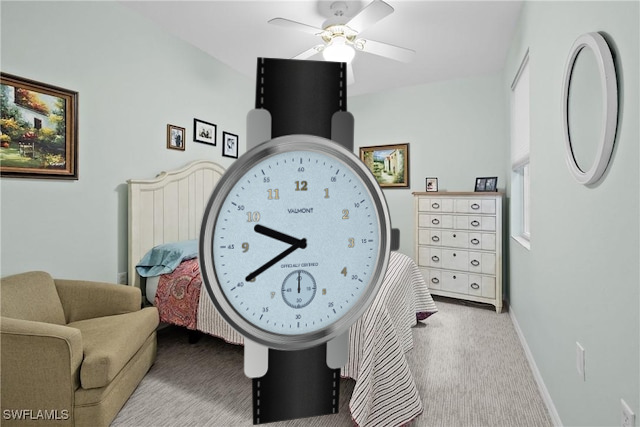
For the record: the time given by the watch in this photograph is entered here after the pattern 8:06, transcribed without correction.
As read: 9:40
